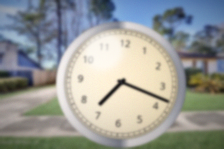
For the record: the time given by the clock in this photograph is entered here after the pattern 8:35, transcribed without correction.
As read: 7:18
